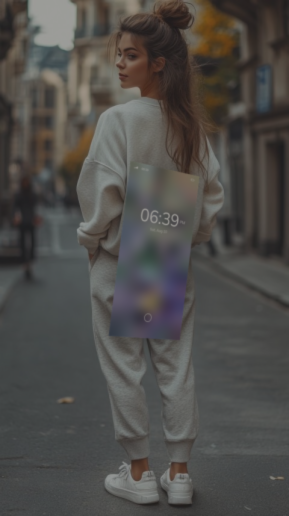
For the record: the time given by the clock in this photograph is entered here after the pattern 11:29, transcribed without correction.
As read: 6:39
